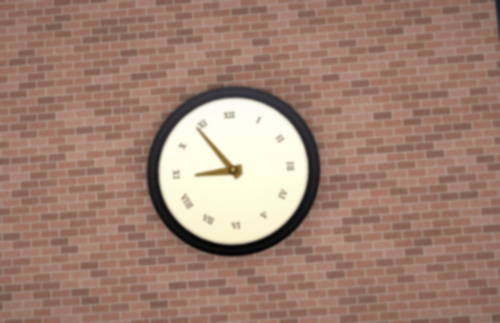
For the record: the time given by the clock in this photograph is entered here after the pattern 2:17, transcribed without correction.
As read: 8:54
